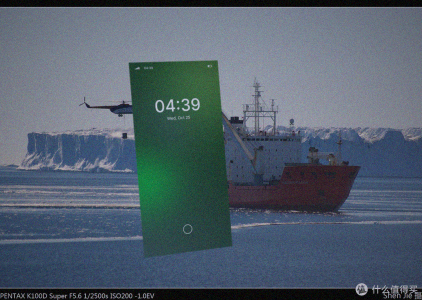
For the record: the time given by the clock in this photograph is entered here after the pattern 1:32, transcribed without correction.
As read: 4:39
